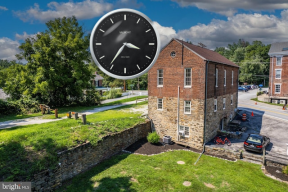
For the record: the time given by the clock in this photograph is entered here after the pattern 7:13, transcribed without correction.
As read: 3:36
